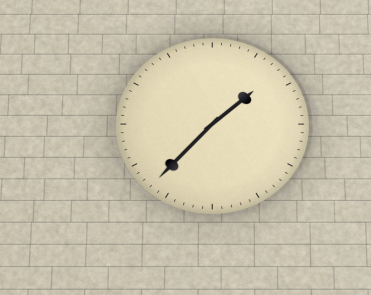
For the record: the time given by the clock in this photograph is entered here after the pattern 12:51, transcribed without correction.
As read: 1:37
